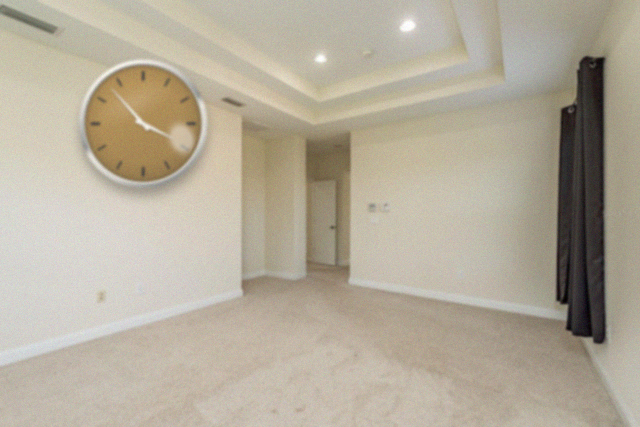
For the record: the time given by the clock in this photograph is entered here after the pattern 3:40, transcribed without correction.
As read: 3:53
